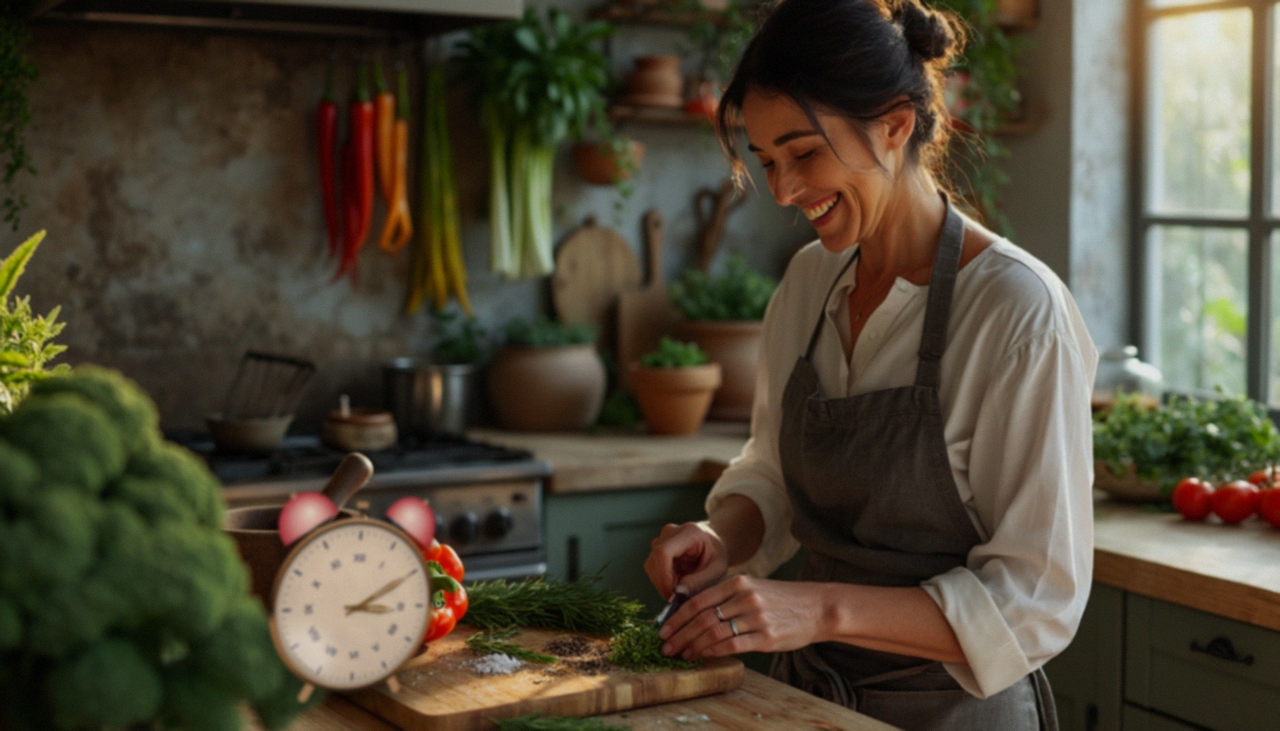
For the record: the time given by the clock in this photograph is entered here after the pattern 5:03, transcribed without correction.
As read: 3:10
